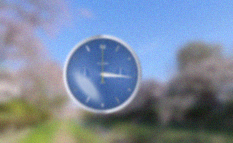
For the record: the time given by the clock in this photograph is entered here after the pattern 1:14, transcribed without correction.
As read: 3:16
